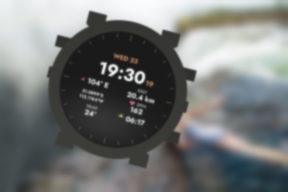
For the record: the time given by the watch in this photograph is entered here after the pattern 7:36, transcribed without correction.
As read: 19:30
